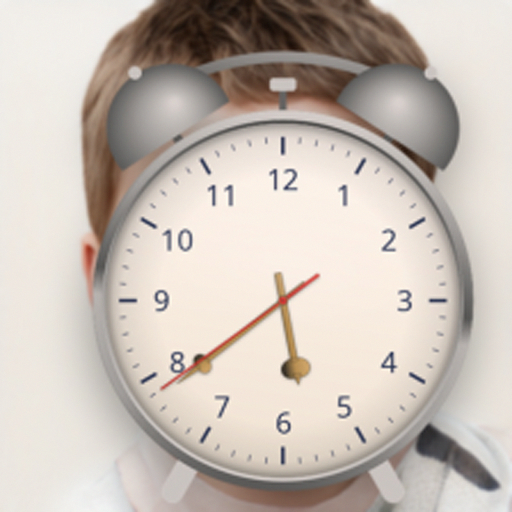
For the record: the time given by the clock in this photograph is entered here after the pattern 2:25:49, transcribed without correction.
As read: 5:38:39
